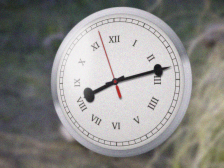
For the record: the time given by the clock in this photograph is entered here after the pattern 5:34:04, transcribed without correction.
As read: 8:12:57
